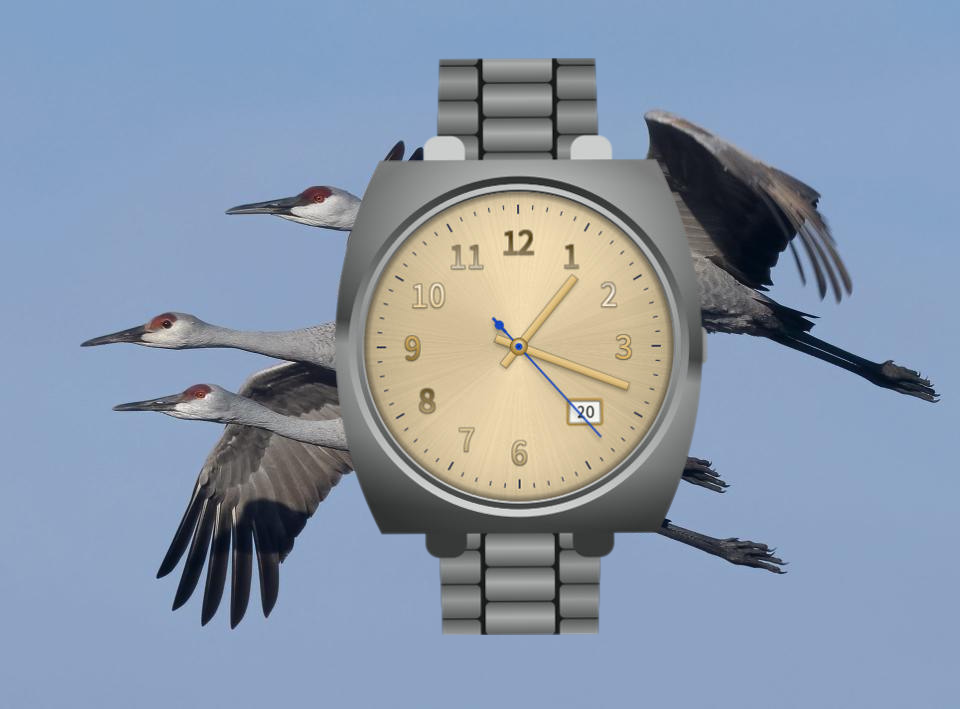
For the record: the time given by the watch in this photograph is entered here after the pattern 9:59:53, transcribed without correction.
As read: 1:18:23
